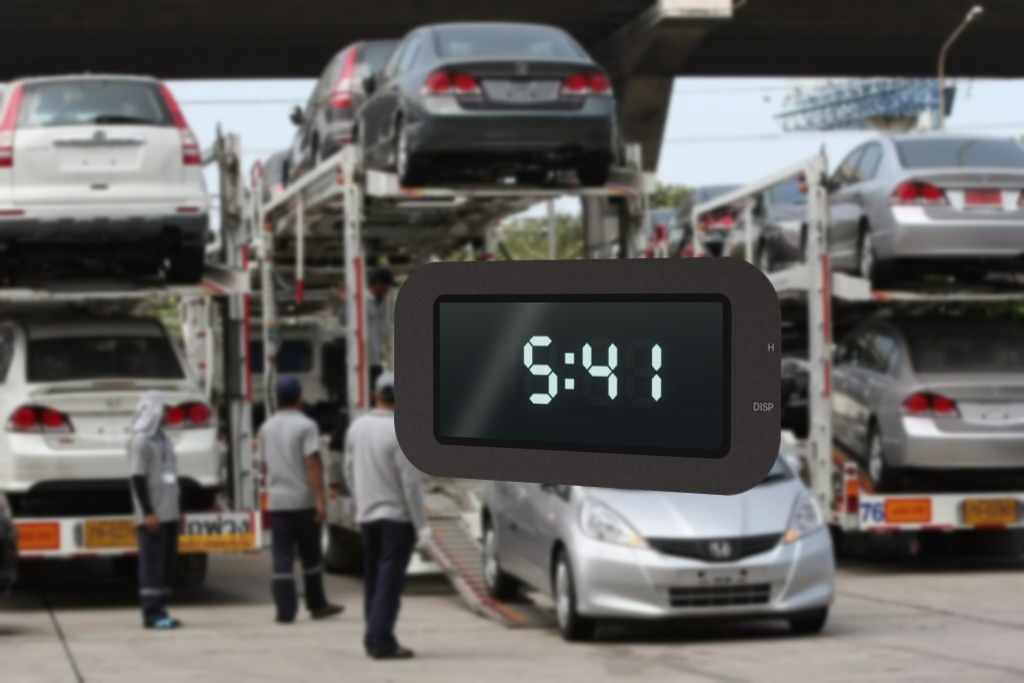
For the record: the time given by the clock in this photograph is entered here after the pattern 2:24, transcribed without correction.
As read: 5:41
